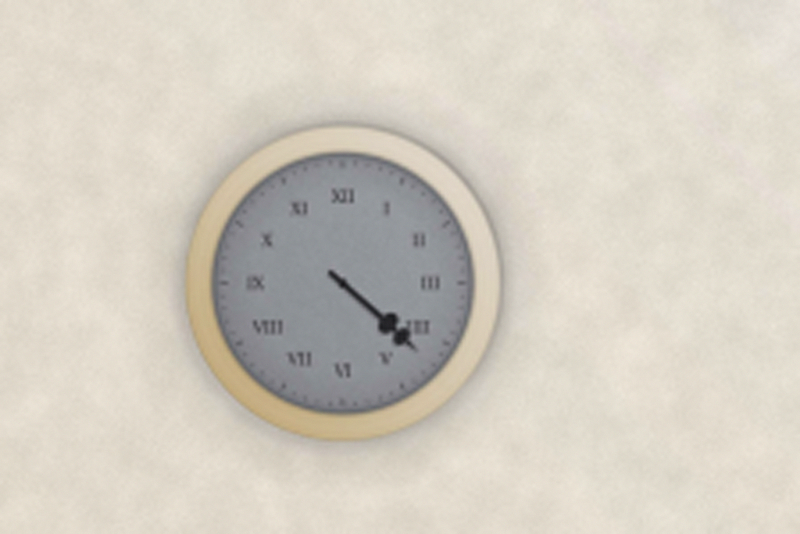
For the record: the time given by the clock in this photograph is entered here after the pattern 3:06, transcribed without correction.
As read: 4:22
